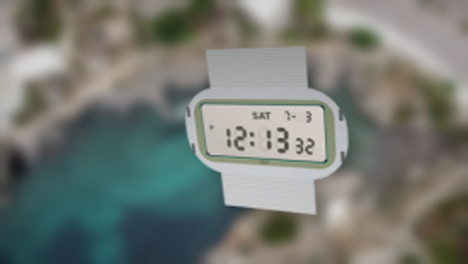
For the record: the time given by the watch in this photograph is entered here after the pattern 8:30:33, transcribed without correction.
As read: 12:13:32
